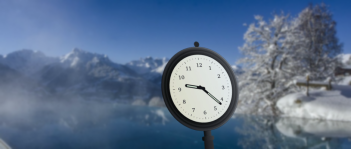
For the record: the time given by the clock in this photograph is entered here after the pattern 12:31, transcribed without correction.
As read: 9:22
